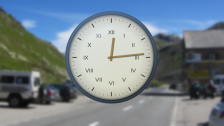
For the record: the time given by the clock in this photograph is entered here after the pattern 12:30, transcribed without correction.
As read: 12:14
